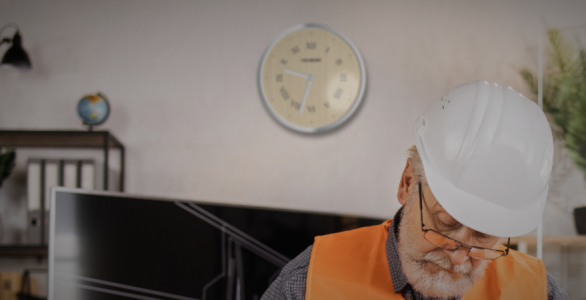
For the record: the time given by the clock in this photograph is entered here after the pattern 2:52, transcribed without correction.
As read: 9:33
